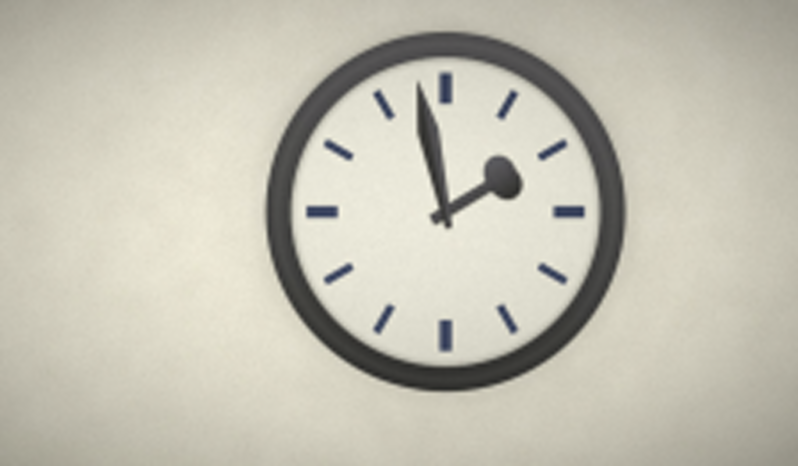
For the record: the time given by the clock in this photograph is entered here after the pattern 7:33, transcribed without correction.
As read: 1:58
